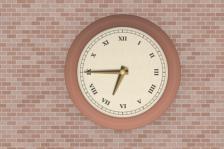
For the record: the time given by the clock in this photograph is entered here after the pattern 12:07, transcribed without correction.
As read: 6:45
